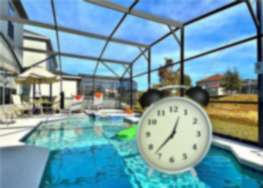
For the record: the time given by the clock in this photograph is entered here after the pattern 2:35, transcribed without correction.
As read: 12:37
